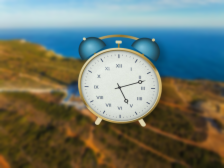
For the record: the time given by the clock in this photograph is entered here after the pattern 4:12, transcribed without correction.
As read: 5:12
